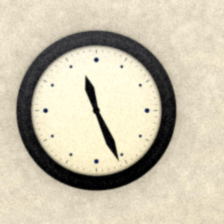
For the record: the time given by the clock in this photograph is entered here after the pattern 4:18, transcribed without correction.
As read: 11:26
